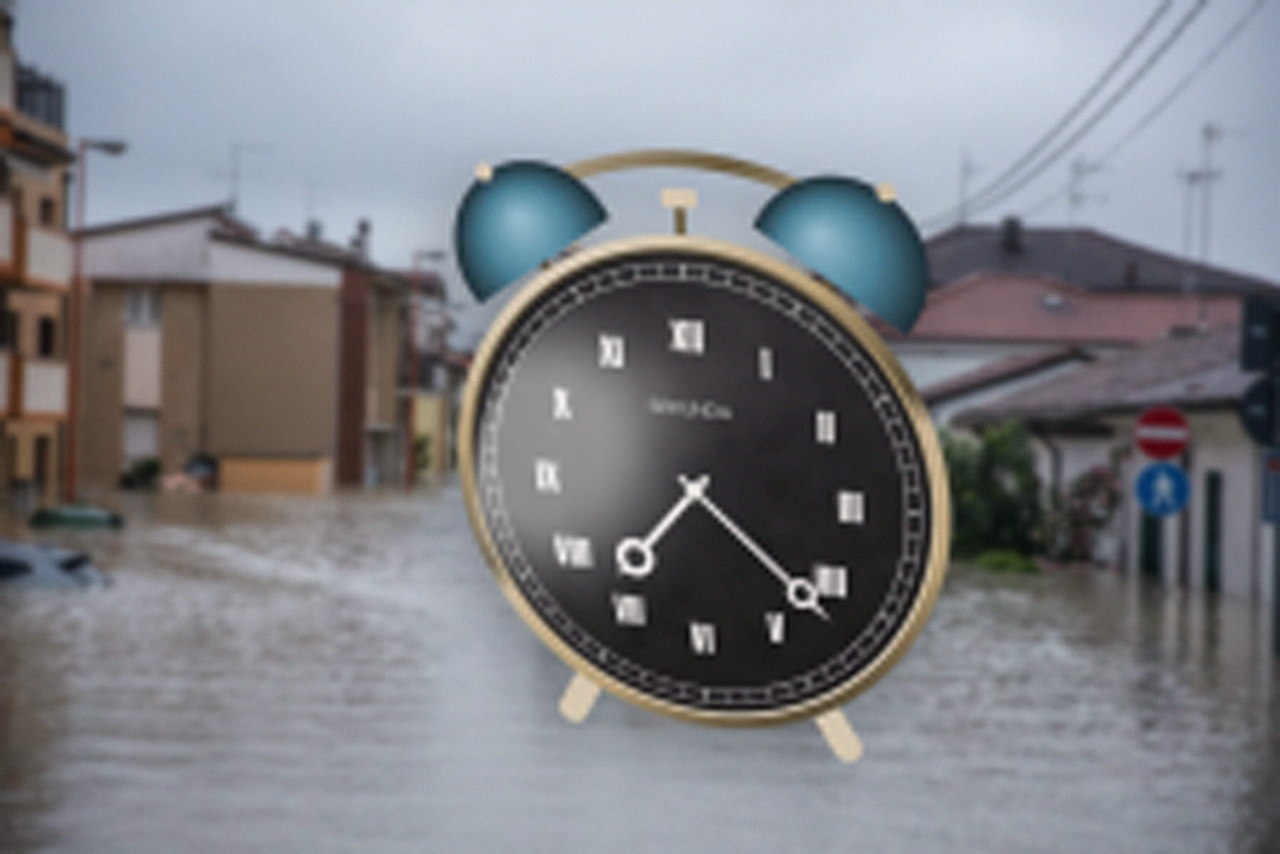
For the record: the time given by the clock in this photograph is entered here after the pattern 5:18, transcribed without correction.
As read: 7:22
